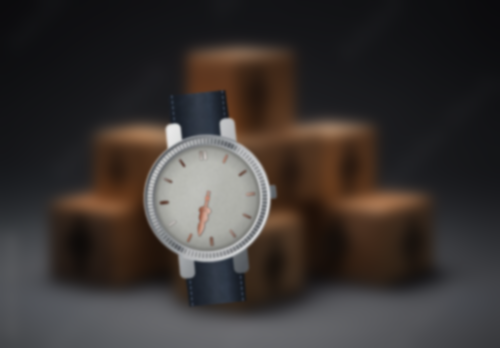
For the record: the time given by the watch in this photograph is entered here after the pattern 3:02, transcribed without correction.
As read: 6:33
